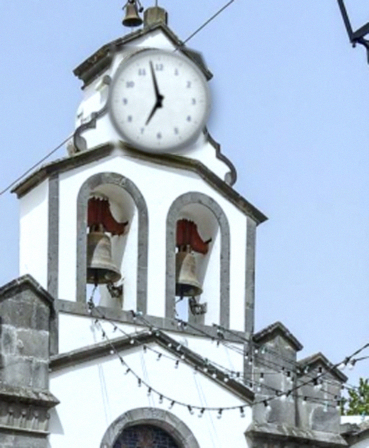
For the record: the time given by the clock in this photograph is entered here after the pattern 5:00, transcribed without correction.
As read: 6:58
